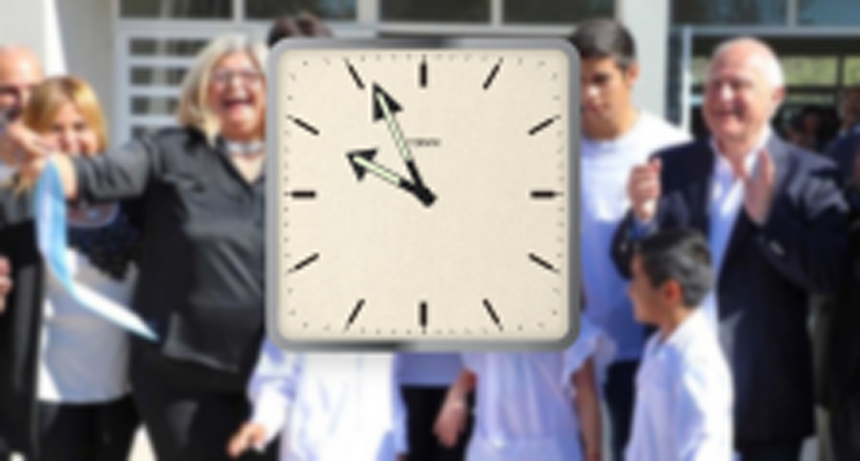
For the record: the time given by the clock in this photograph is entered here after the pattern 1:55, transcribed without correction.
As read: 9:56
